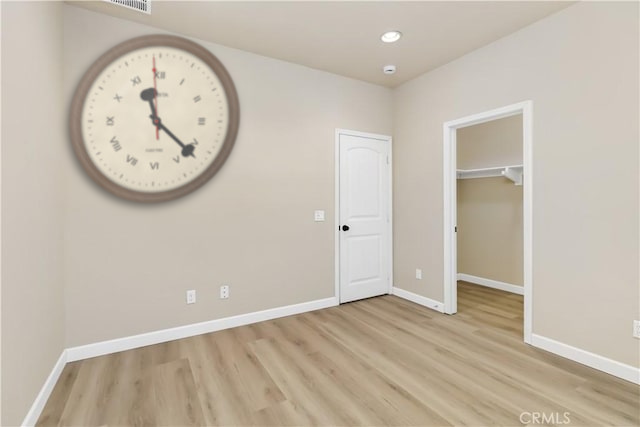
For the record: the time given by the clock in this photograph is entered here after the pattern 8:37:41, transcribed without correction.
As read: 11:21:59
